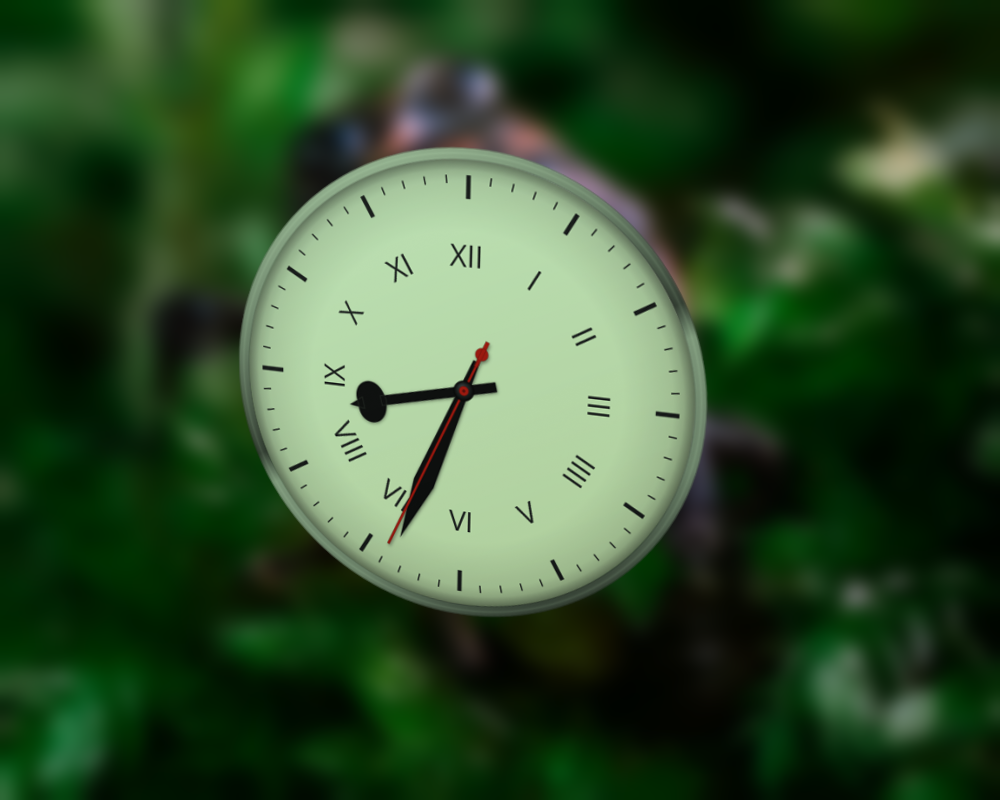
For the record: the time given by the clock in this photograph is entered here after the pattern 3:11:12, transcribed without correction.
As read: 8:33:34
